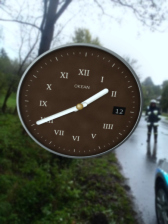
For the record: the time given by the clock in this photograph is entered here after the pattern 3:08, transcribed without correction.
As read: 1:40
